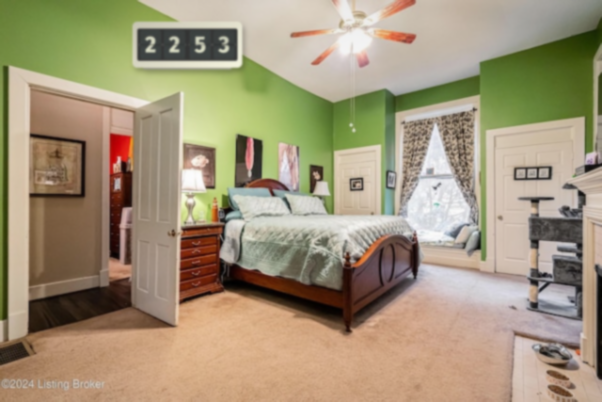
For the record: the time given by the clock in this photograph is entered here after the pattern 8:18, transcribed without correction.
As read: 22:53
